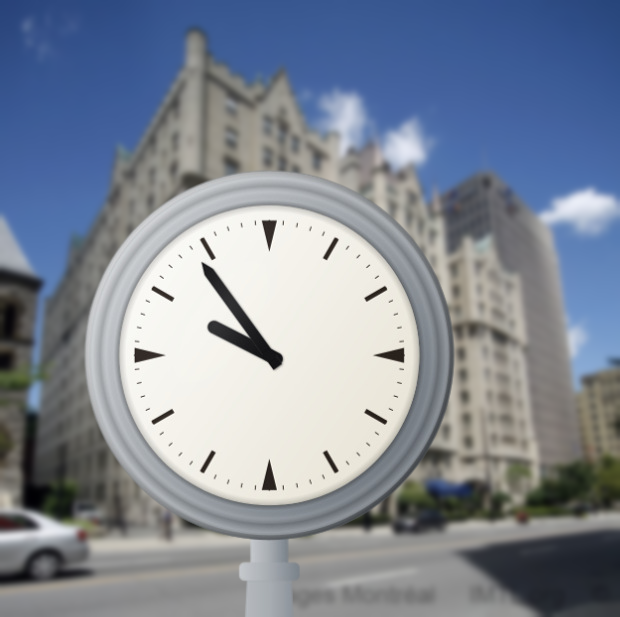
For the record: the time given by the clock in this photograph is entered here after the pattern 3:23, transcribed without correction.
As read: 9:54
